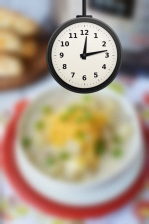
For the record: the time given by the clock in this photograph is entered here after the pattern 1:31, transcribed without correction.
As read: 12:13
